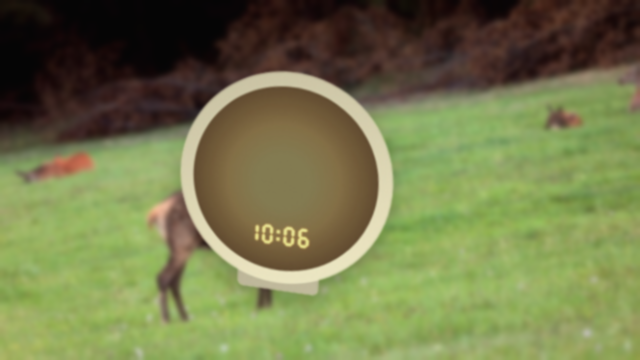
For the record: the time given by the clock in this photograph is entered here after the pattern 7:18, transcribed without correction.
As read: 10:06
